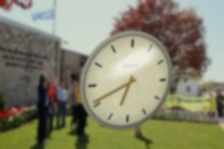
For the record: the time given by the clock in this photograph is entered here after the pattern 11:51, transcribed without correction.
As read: 6:41
